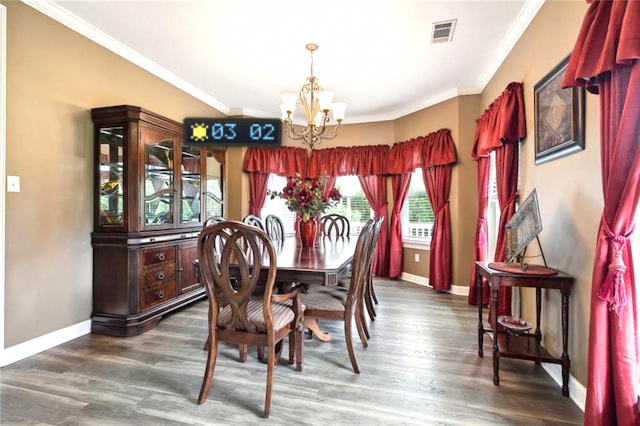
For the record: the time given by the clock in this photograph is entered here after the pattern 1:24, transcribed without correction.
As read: 3:02
